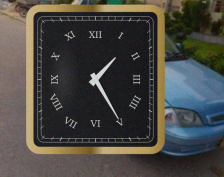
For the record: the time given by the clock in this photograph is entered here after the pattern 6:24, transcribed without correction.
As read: 1:25
